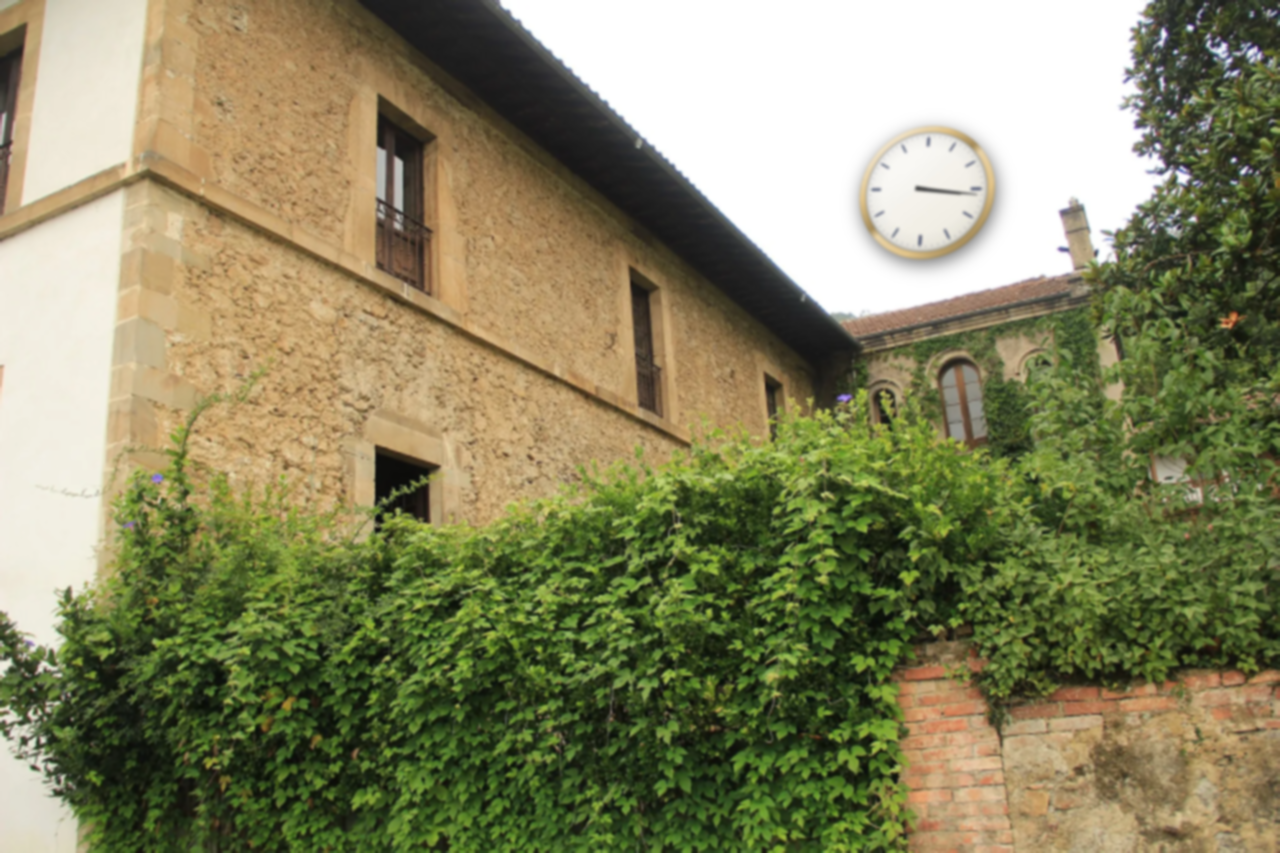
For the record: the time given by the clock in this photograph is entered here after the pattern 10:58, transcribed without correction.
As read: 3:16
